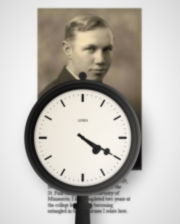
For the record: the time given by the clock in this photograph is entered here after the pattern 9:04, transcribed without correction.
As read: 4:20
